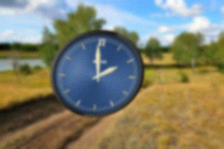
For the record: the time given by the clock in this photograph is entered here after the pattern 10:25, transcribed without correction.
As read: 1:59
